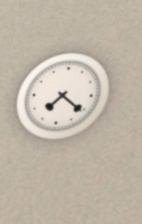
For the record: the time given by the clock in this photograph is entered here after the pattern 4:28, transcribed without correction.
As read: 7:21
